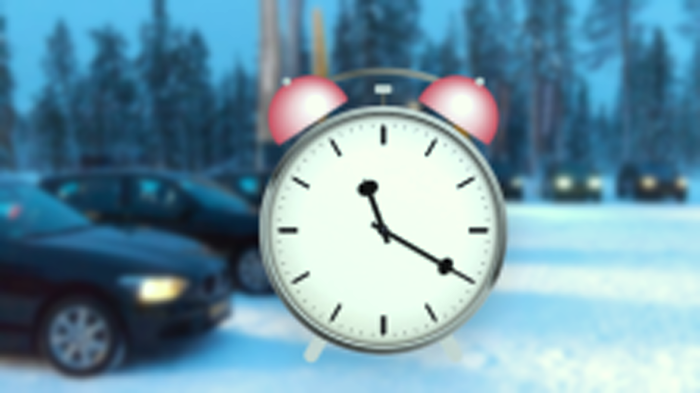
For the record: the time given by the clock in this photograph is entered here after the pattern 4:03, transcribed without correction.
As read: 11:20
